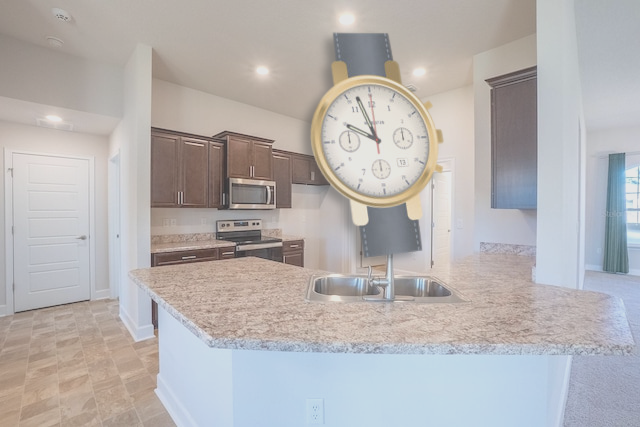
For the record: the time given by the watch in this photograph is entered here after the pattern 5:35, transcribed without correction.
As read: 9:57
